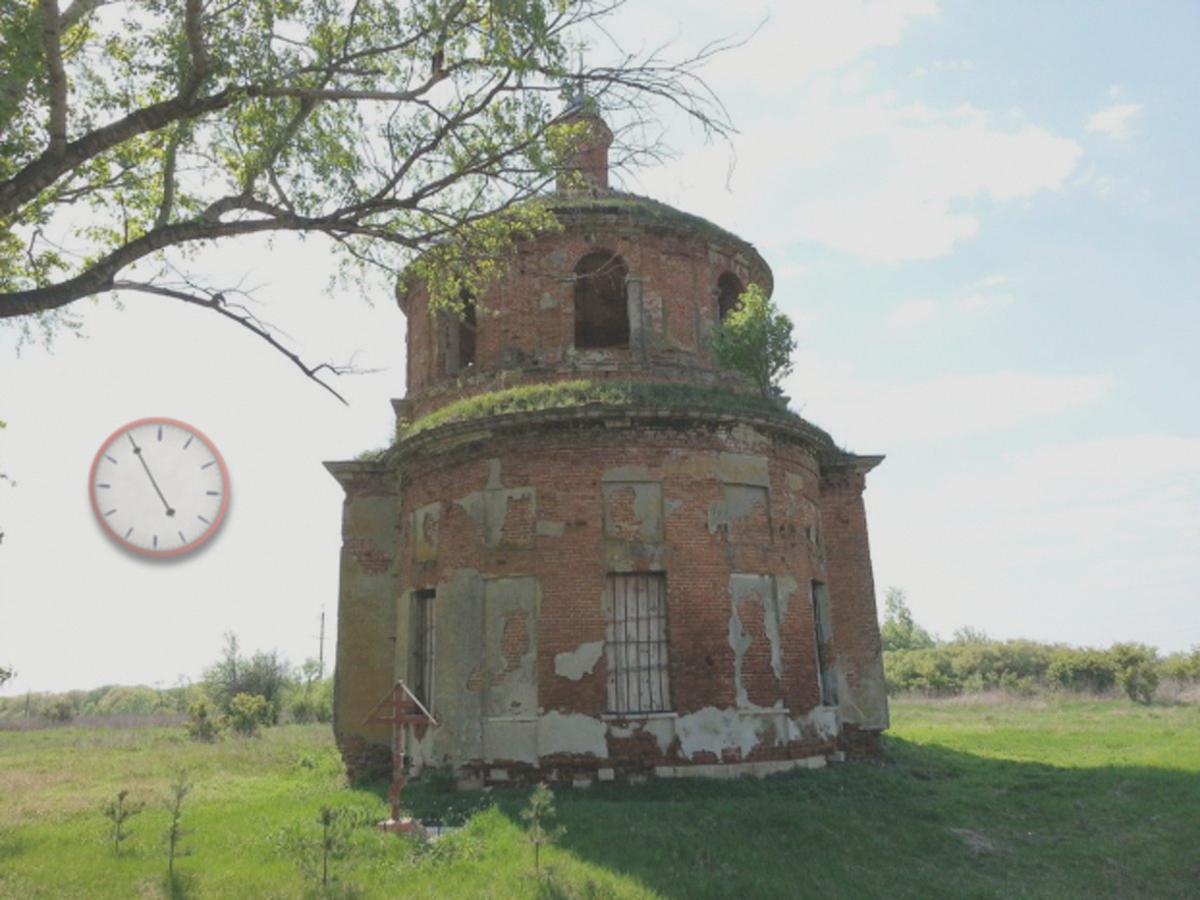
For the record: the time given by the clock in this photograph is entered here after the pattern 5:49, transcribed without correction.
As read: 4:55
